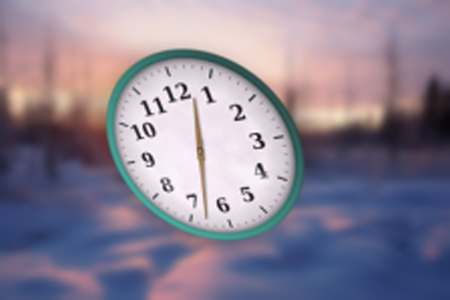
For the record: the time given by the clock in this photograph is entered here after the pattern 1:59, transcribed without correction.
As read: 12:33
